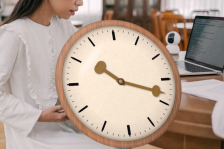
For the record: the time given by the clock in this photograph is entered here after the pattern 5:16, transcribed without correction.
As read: 10:18
